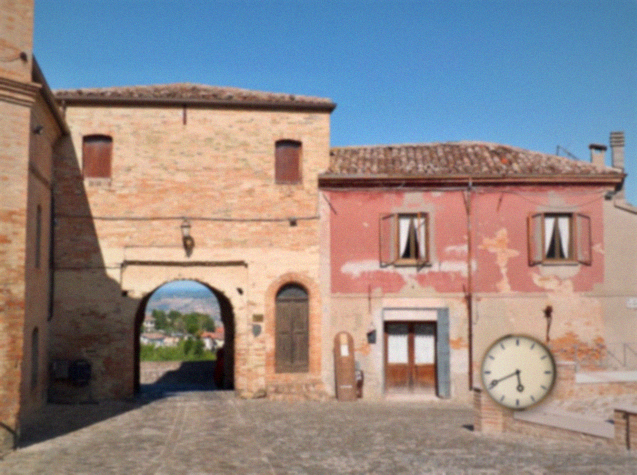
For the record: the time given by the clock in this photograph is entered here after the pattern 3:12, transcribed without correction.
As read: 5:41
